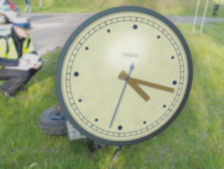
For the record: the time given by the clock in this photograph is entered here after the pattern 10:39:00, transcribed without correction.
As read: 4:16:32
